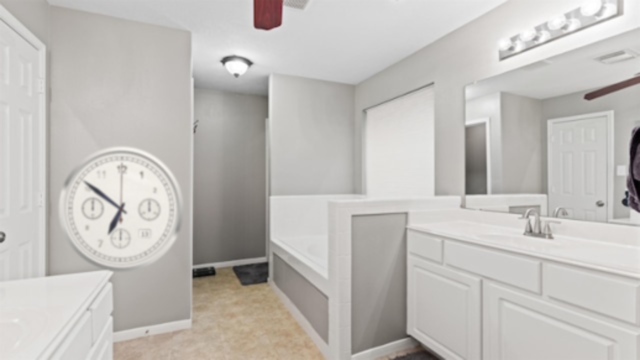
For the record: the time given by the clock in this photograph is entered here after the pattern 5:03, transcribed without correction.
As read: 6:51
